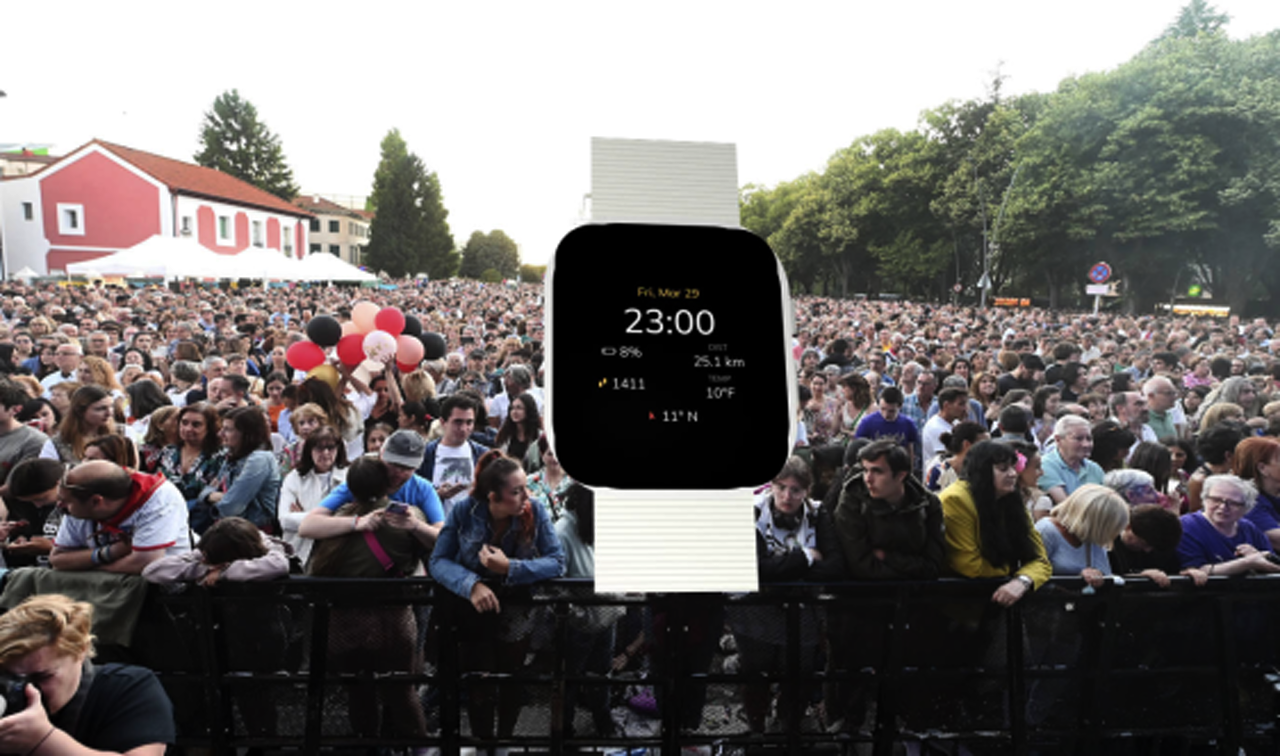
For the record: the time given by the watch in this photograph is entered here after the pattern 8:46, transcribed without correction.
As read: 23:00
